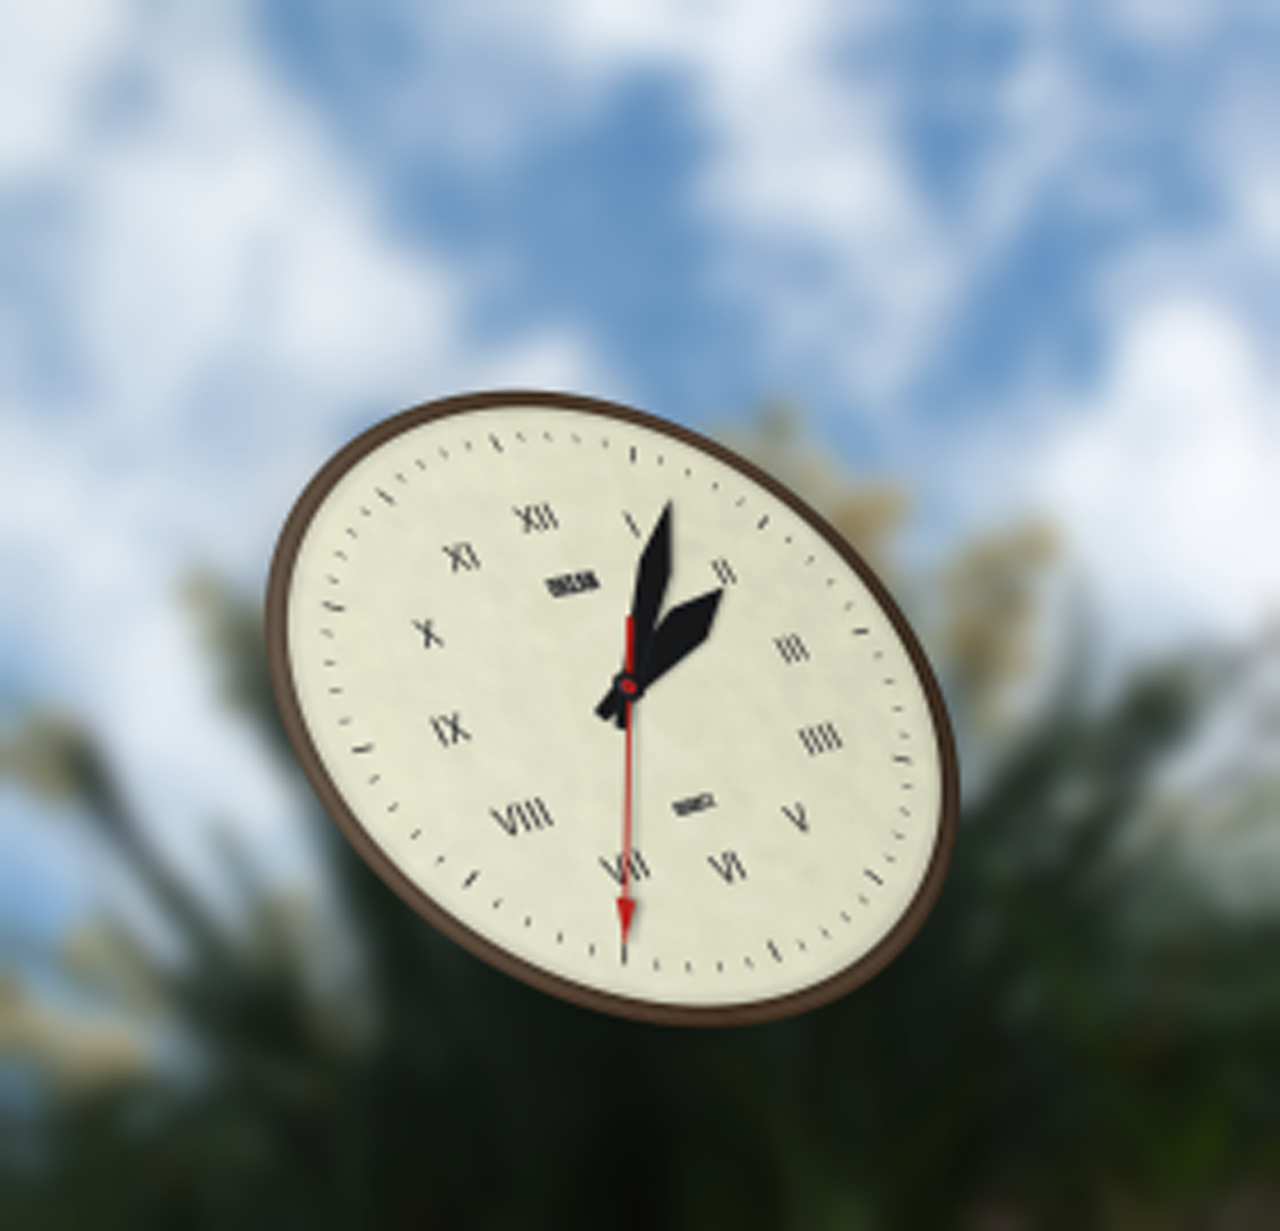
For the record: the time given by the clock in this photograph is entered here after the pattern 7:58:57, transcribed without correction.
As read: 2:06:35
